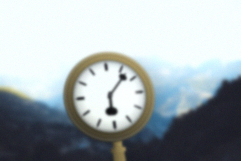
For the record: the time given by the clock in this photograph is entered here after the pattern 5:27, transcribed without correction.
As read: 6:07
